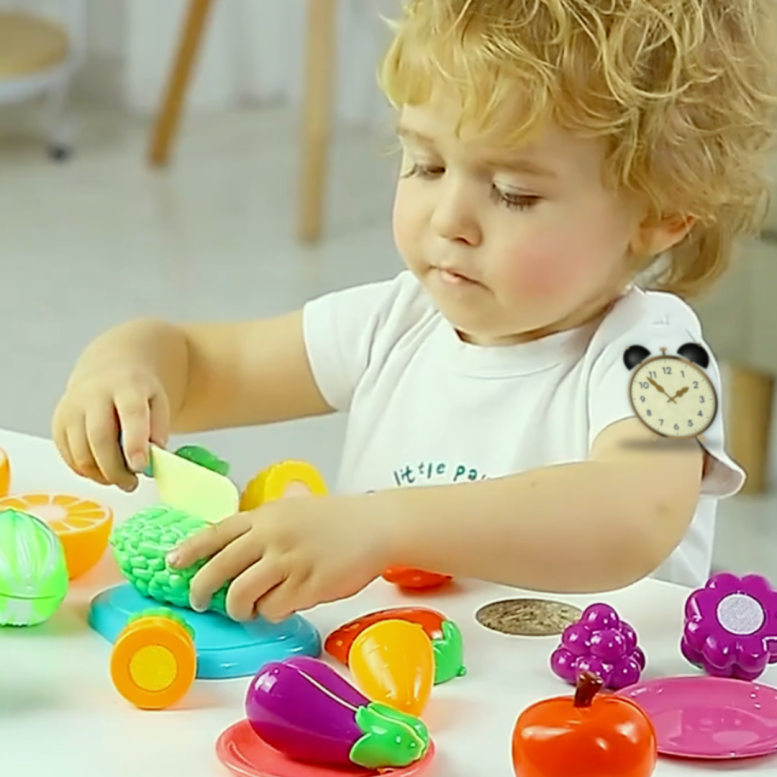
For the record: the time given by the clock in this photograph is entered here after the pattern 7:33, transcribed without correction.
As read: 1:53
